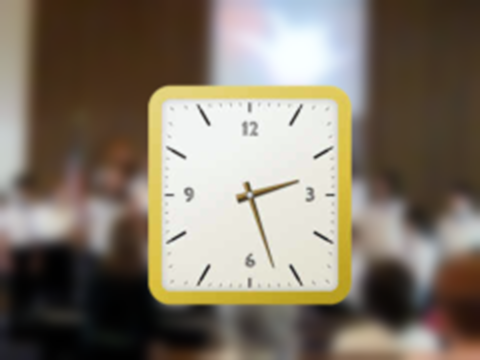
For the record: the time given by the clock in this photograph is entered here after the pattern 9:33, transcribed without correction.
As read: 2:27
